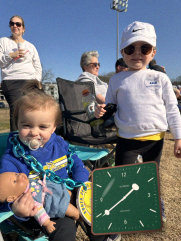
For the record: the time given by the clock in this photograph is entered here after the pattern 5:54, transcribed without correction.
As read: 1:39
